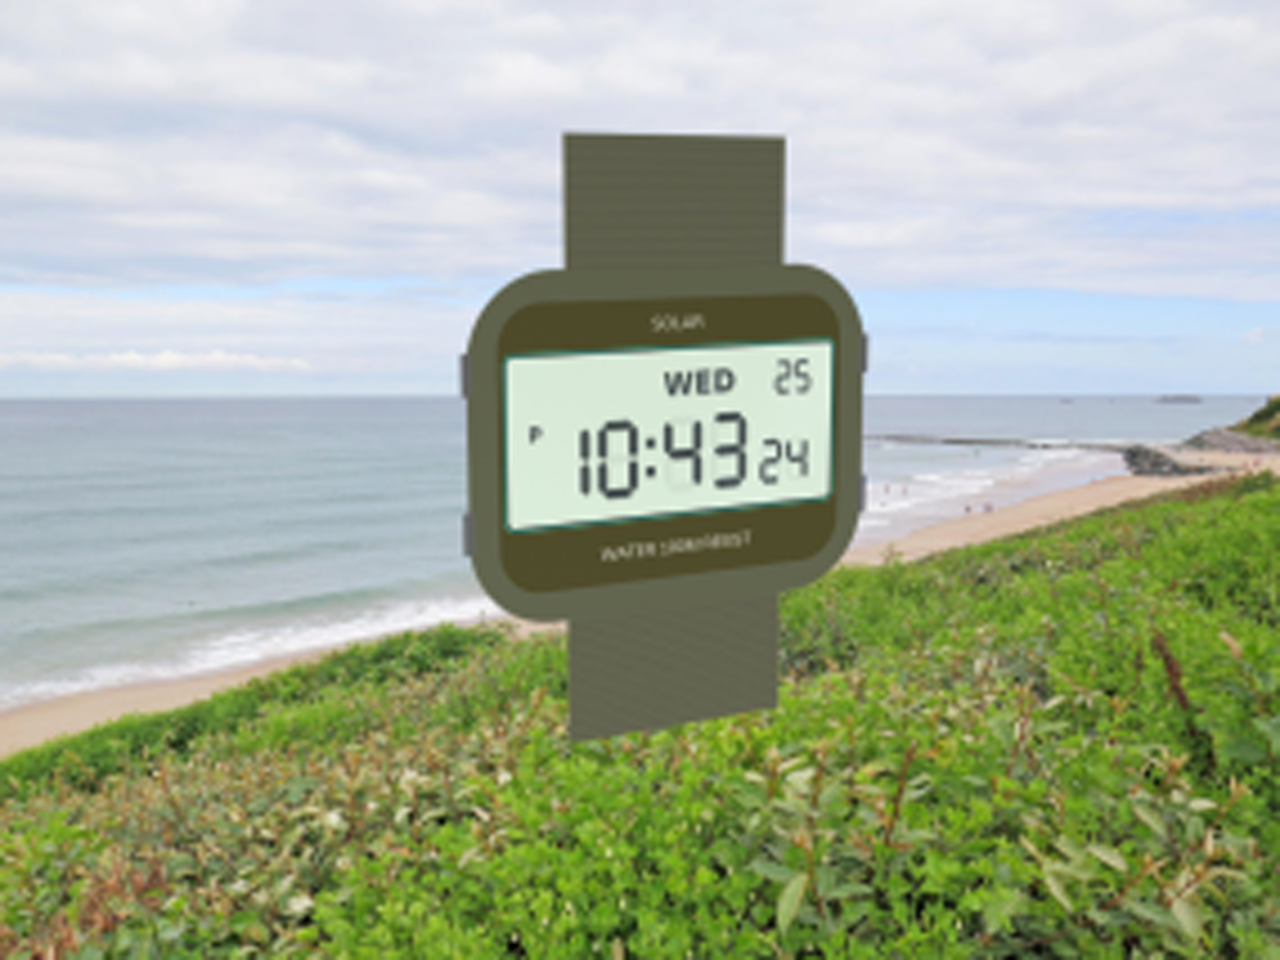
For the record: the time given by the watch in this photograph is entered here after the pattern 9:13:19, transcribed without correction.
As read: 10:43:24
